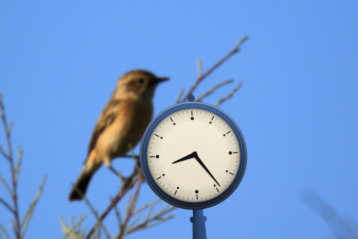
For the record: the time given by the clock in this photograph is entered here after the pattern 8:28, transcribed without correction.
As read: 8:24
